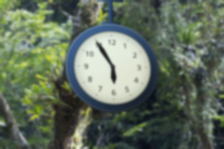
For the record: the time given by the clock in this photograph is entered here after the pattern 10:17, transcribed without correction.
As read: 5:55
